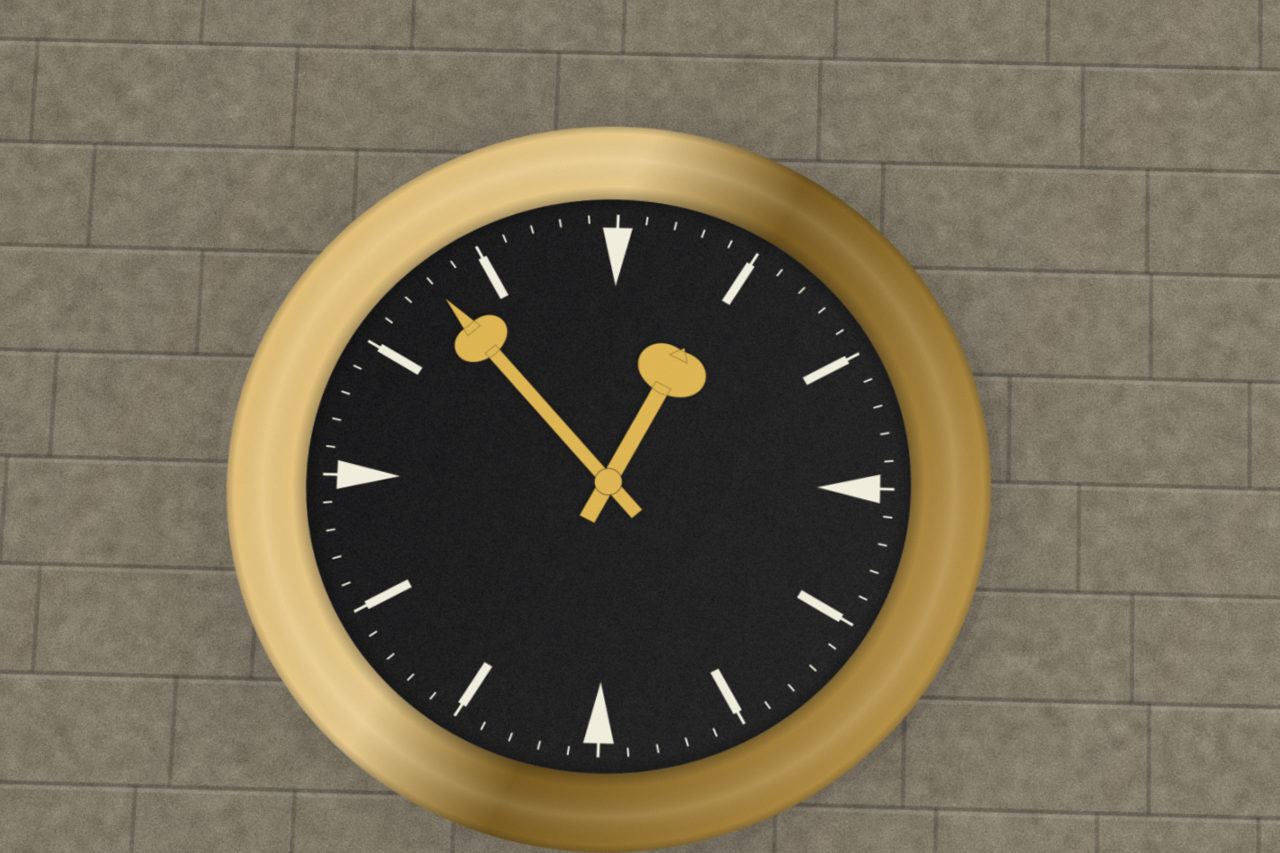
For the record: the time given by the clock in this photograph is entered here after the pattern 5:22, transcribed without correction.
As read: 12:53
